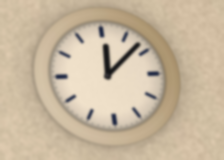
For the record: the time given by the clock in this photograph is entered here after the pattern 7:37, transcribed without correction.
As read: 12:08
